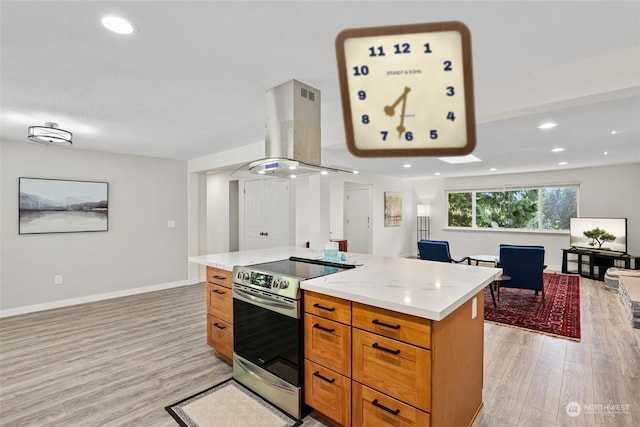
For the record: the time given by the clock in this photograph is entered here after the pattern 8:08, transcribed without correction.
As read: 7:32
